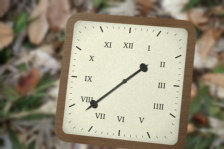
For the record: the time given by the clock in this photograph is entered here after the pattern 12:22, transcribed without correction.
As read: 1:38
